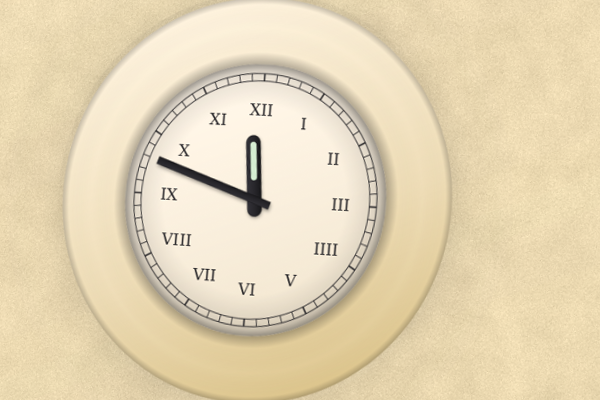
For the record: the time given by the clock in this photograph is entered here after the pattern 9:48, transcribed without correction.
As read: 11:48
